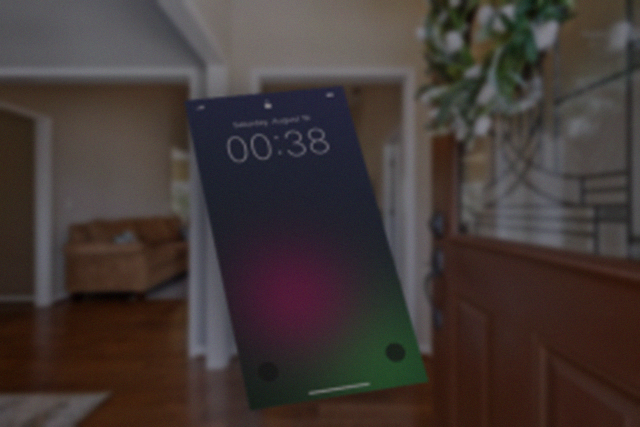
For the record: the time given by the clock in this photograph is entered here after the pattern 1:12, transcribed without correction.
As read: 0:38
